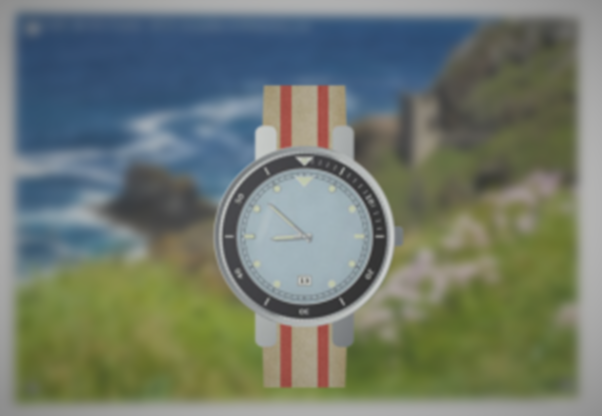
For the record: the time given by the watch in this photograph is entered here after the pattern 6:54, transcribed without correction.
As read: 8:52
